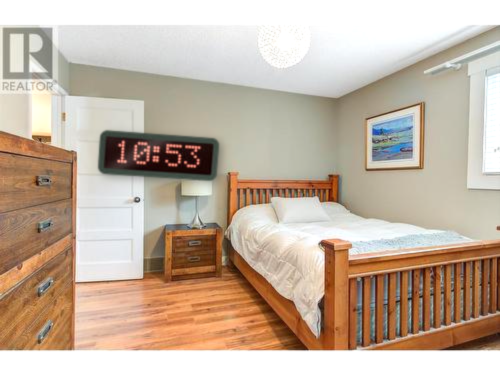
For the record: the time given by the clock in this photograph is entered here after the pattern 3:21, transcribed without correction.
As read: 10:53
